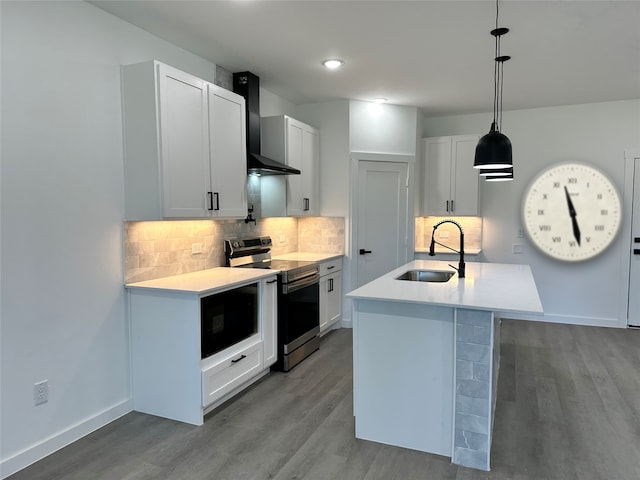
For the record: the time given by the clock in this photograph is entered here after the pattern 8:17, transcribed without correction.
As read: 11:28
